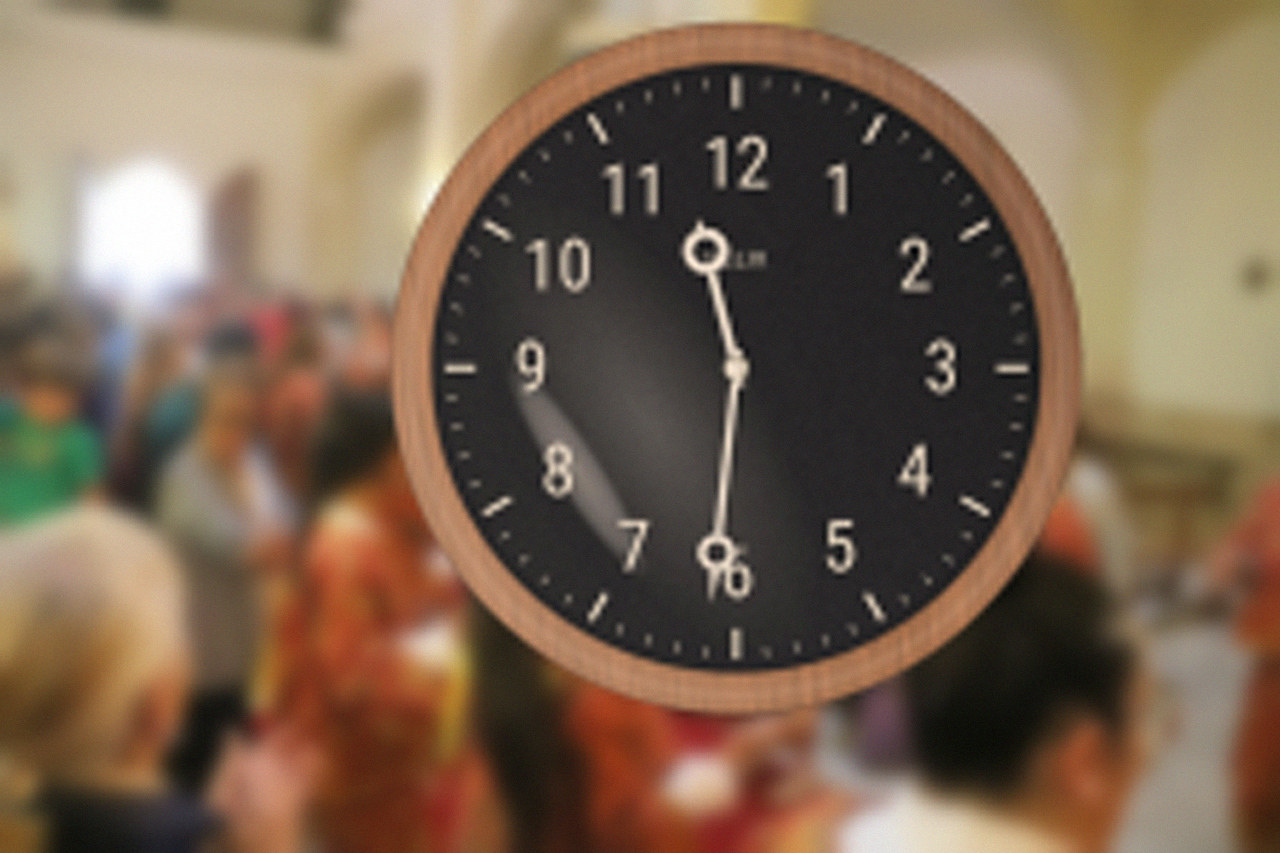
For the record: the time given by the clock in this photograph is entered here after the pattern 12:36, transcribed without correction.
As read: 11:31
